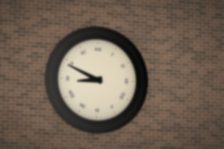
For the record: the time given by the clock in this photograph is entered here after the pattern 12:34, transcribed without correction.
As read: 8:49
